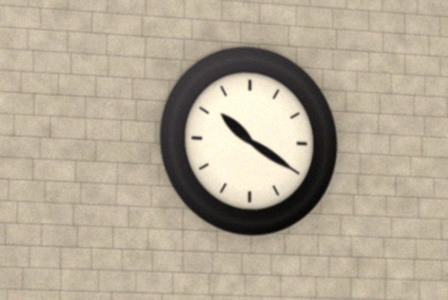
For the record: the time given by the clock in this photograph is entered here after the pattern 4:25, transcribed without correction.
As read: 10:20
